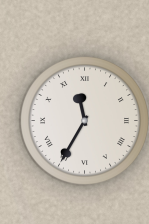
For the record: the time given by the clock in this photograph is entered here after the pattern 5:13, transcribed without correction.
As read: 11:35
